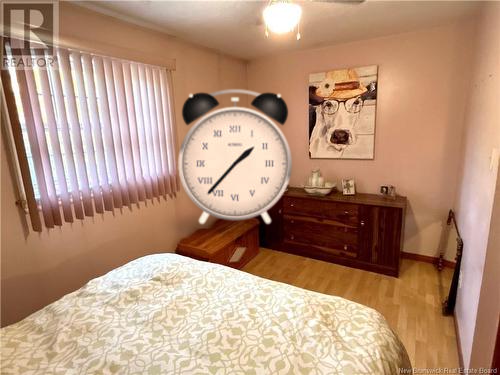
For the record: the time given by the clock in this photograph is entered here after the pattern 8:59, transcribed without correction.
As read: 1:37
